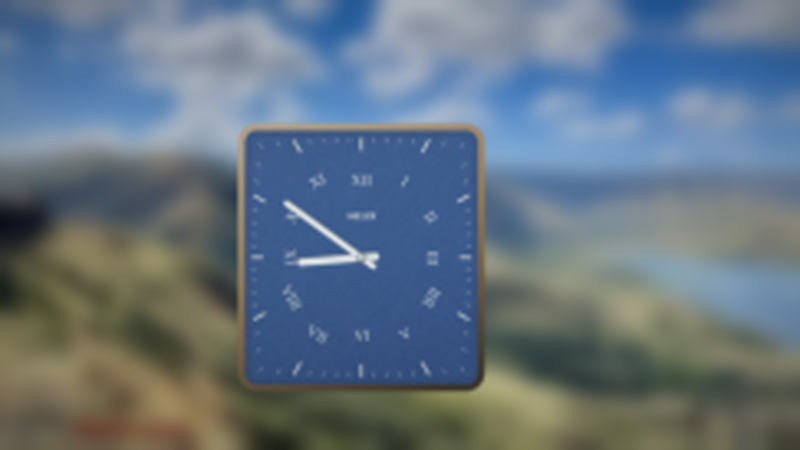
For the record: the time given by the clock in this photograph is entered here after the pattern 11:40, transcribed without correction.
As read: 8:51
